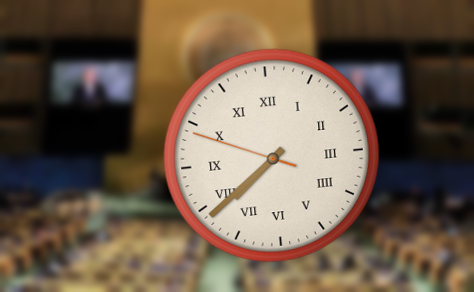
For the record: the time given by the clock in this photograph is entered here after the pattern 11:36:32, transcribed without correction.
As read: 7:38:49
